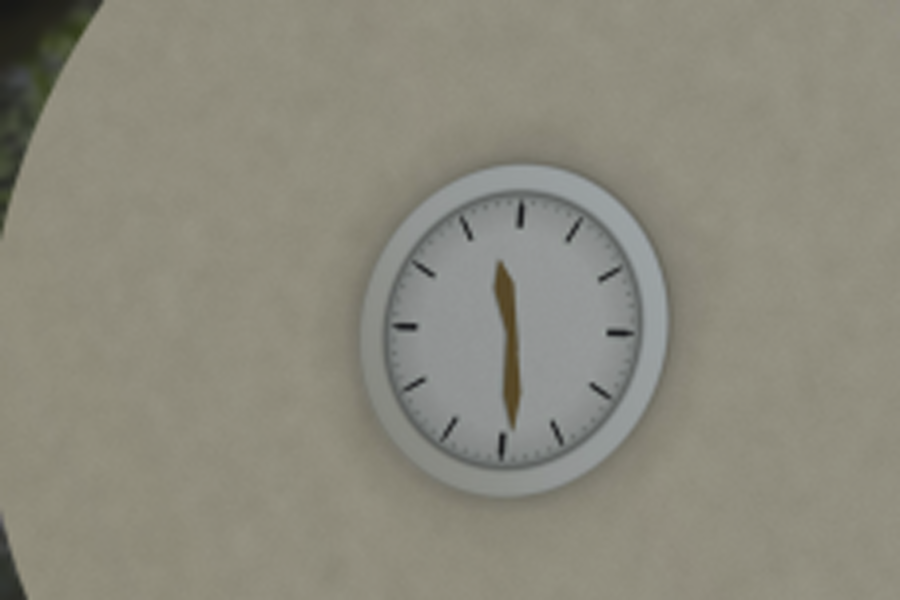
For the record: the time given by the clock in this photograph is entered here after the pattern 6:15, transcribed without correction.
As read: 11:29
